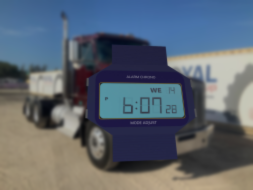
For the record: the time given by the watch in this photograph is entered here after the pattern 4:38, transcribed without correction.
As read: 6:07
